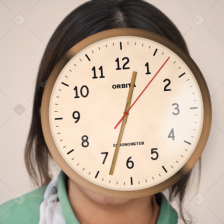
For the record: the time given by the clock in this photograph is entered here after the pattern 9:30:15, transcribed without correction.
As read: 12:33:07
